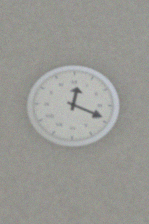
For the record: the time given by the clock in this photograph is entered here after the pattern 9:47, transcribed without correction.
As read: 12:19
